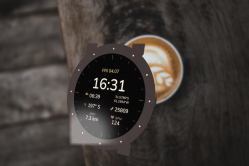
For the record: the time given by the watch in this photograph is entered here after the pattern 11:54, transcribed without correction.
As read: 16:31
